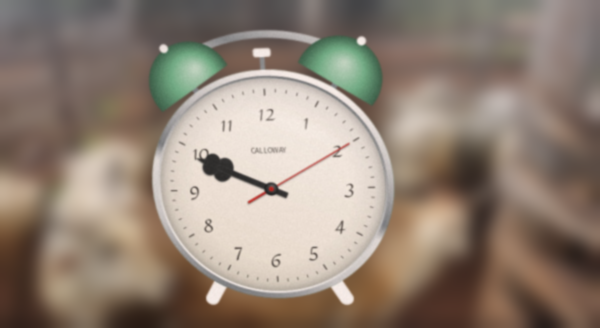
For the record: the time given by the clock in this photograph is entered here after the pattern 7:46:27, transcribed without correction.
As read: 9:49:10
